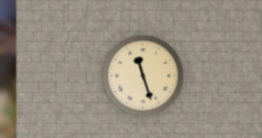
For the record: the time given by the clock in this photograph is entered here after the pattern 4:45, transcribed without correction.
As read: 11:27
